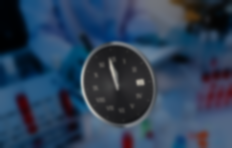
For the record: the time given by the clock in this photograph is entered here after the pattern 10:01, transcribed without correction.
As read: 11:59
